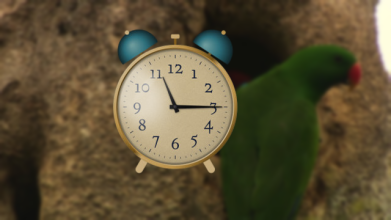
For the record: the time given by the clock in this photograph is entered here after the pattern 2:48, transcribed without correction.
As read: 11:15
